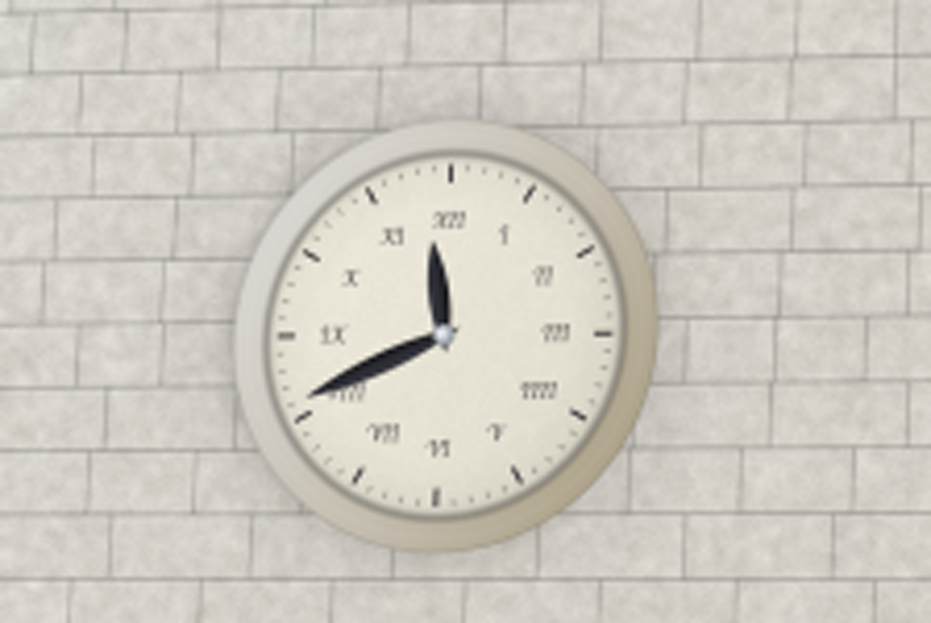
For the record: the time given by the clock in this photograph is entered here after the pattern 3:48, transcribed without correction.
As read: 11:41
